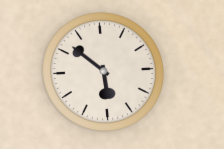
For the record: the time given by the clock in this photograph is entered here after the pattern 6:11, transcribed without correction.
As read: 5:52
